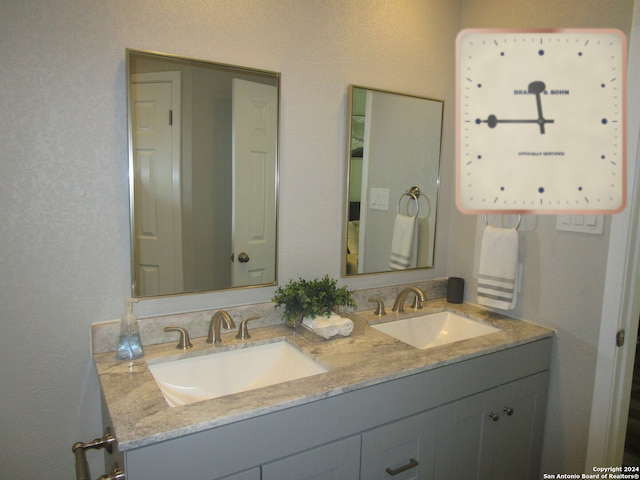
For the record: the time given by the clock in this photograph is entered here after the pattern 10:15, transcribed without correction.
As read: 11:45
